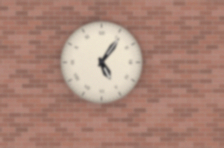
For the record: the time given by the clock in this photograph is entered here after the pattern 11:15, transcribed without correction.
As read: 5:06
